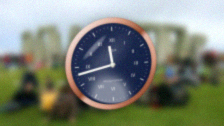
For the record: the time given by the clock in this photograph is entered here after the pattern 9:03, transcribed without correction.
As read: 11:43
